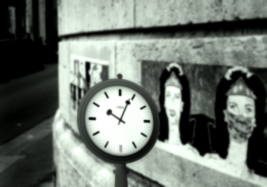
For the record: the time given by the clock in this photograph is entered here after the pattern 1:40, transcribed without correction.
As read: 10:04
